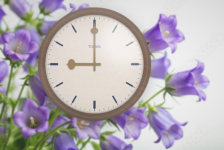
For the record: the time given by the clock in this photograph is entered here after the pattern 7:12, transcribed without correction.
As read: 9:00
